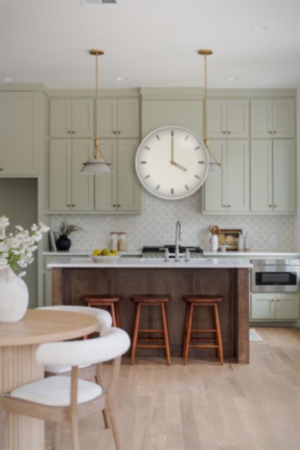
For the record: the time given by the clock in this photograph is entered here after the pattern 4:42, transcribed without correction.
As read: 4:00
